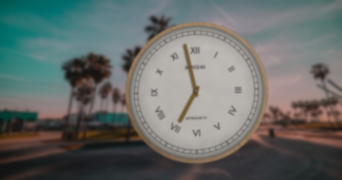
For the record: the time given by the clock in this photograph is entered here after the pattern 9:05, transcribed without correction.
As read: 6:58
